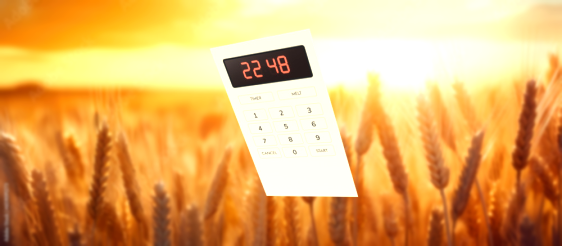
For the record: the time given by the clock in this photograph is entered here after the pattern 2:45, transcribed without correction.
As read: 22:48
